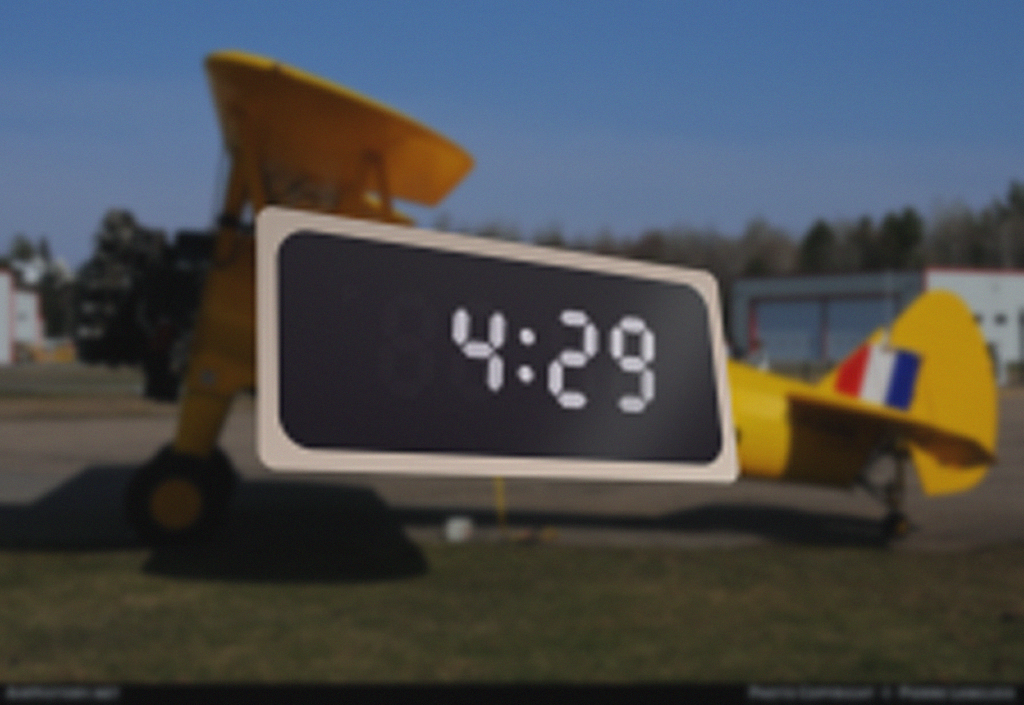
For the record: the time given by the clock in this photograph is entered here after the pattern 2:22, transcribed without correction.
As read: 4:29
